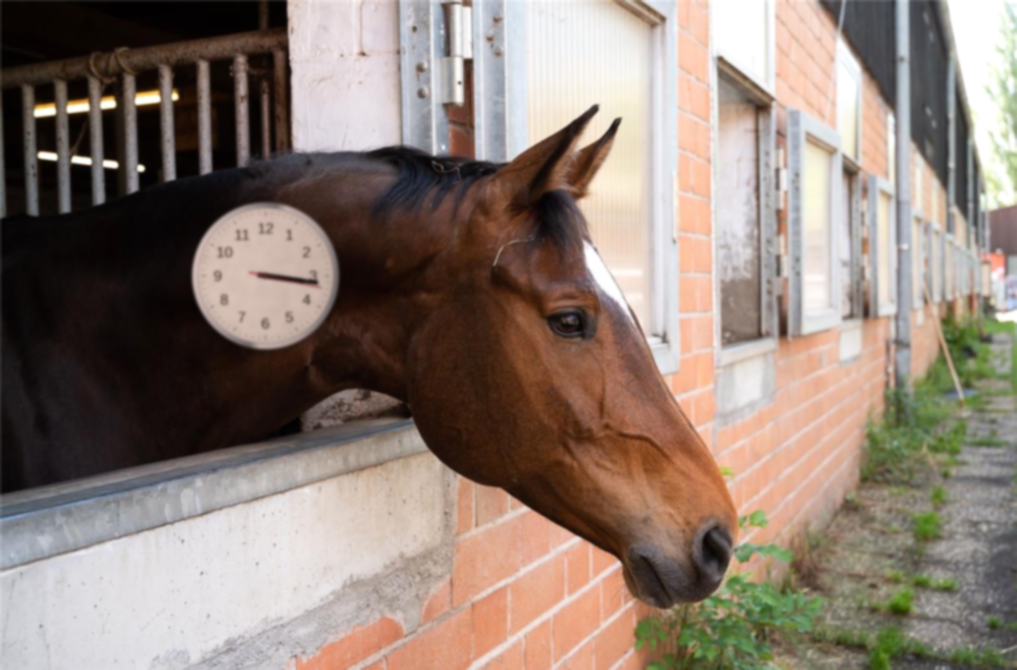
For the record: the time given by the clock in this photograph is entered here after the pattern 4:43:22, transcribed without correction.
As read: 3:16:17
